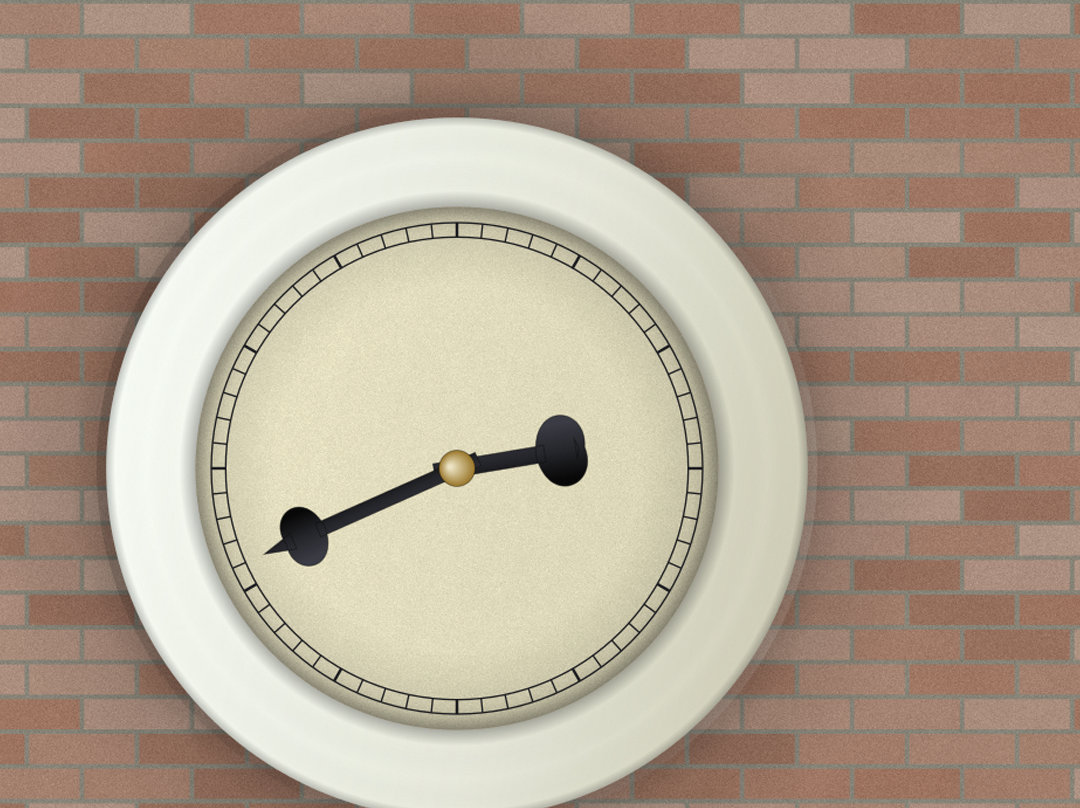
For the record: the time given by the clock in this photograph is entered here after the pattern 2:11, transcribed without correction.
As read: 2:41
